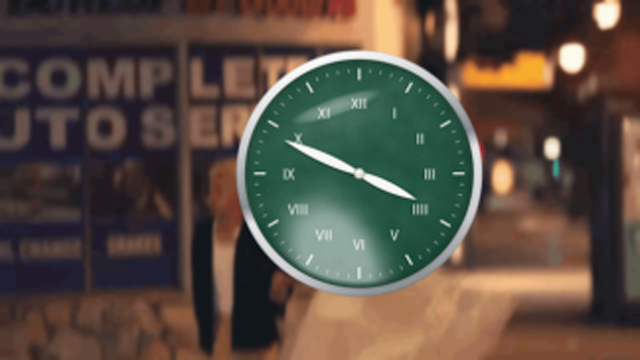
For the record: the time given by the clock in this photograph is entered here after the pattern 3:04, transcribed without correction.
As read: 3:49
